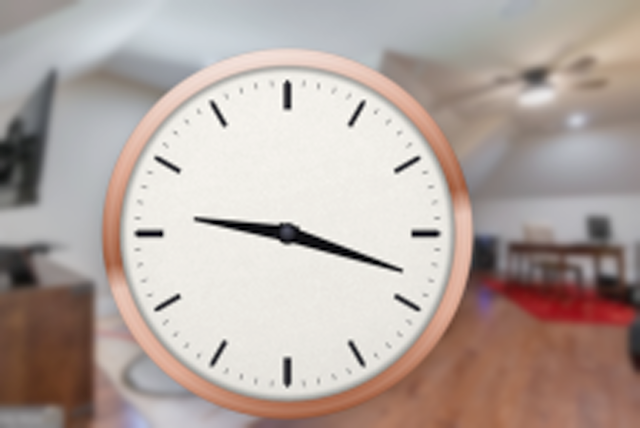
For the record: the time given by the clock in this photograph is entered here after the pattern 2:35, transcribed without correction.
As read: 9:18
